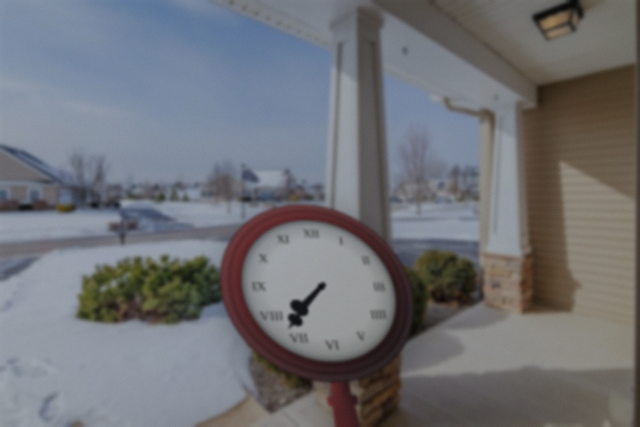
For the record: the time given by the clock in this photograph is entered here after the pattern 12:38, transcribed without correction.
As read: 7:37
